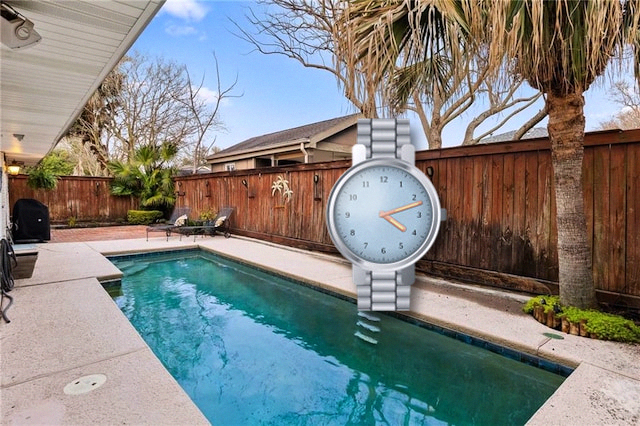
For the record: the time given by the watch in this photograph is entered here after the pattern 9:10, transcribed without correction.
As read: 4:12
